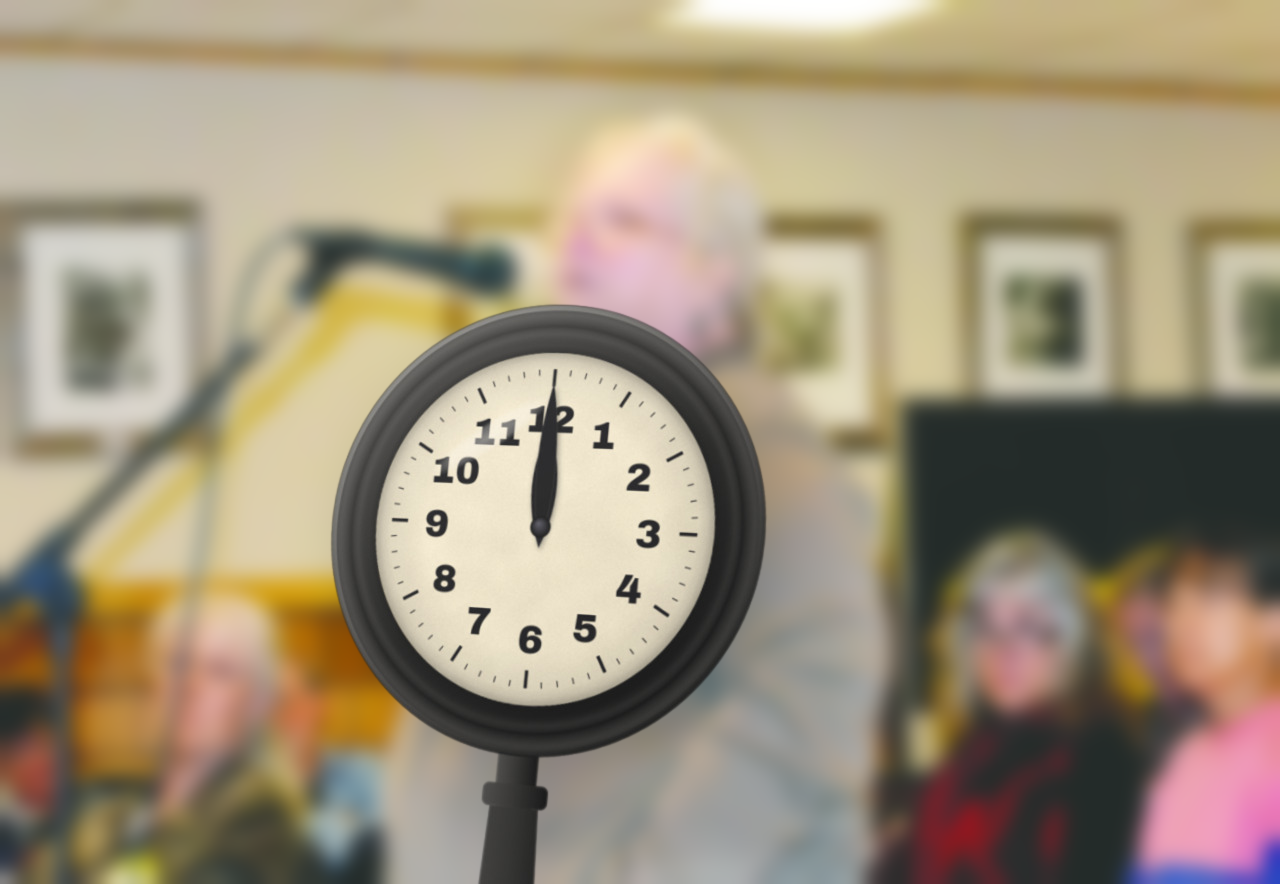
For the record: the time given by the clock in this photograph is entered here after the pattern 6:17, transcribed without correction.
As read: 12:00
